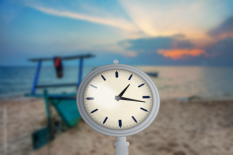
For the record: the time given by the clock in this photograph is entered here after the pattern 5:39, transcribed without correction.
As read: 1:17
